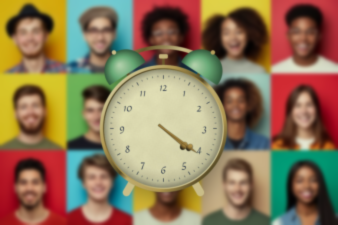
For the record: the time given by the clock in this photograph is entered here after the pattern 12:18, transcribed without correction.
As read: 4:21
